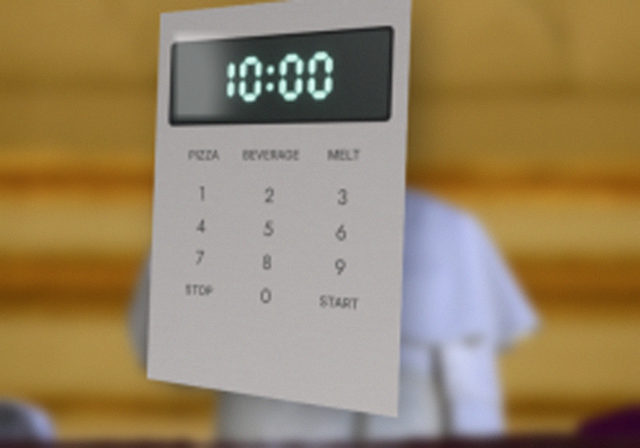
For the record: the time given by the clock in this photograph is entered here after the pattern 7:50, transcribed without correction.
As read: 10:00
